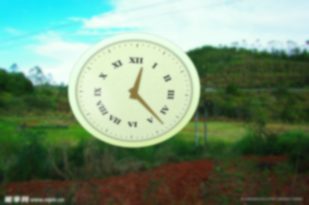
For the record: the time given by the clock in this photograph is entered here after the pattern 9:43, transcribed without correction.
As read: 12:23
